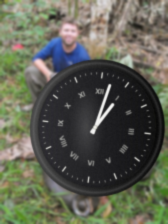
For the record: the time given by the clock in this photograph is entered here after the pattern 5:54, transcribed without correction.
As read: 1:02
